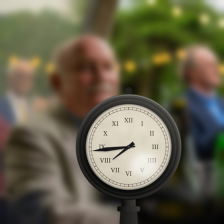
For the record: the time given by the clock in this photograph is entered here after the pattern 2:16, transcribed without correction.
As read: 7:44
